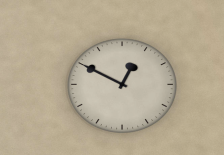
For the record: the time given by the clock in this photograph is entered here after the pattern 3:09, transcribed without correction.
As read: 12:50
